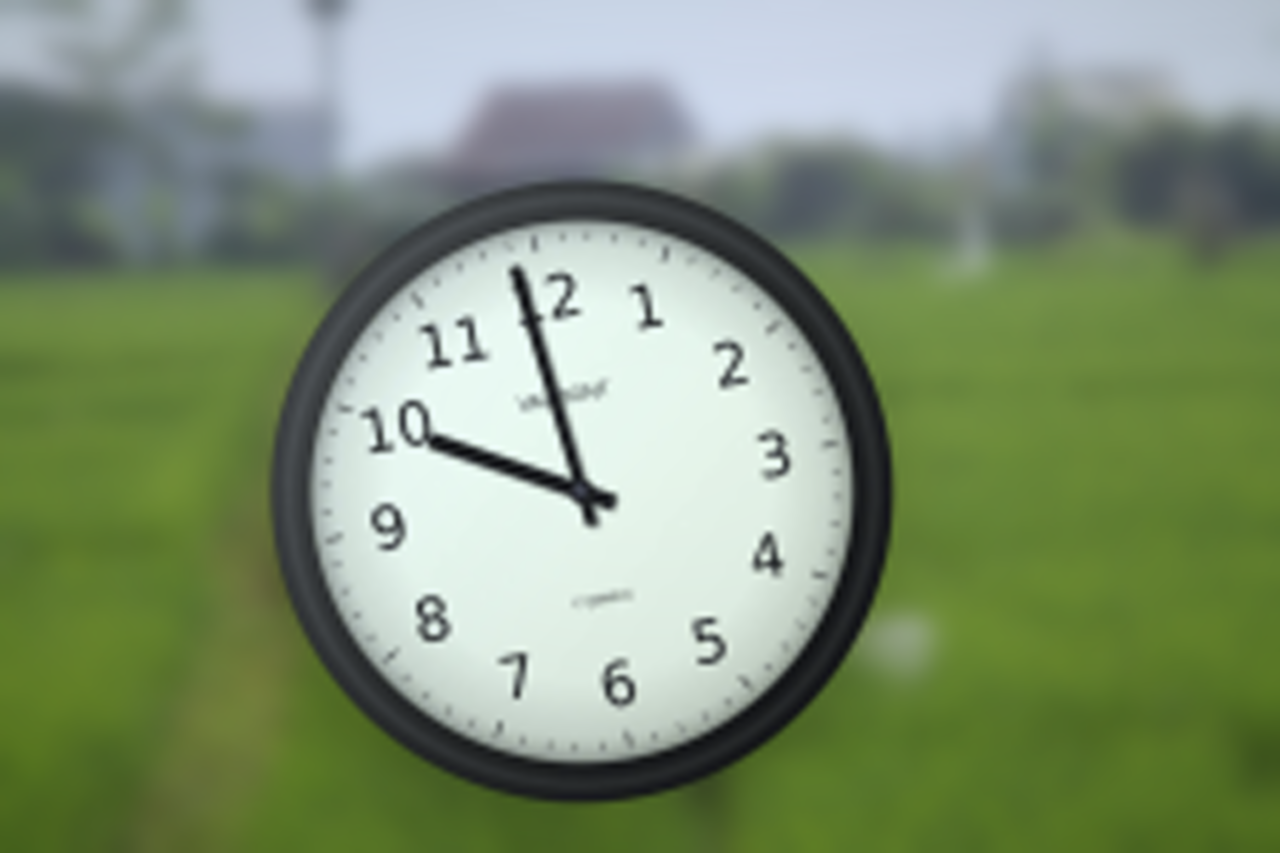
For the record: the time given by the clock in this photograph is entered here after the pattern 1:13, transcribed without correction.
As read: 9:59
